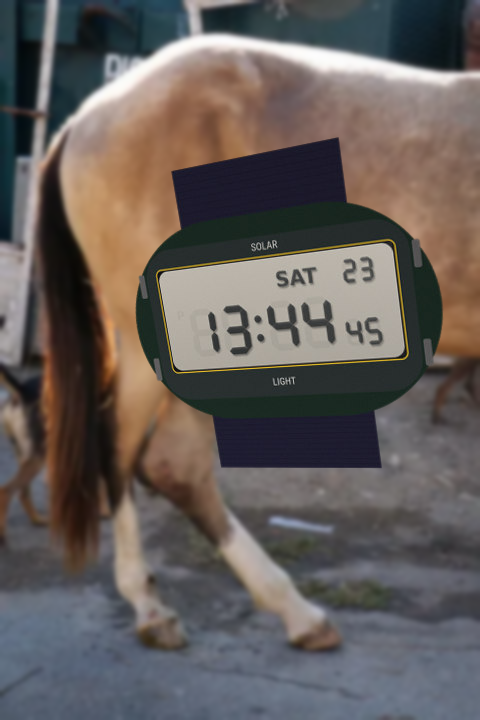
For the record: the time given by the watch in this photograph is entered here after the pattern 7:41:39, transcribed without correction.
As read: 13:44:45
